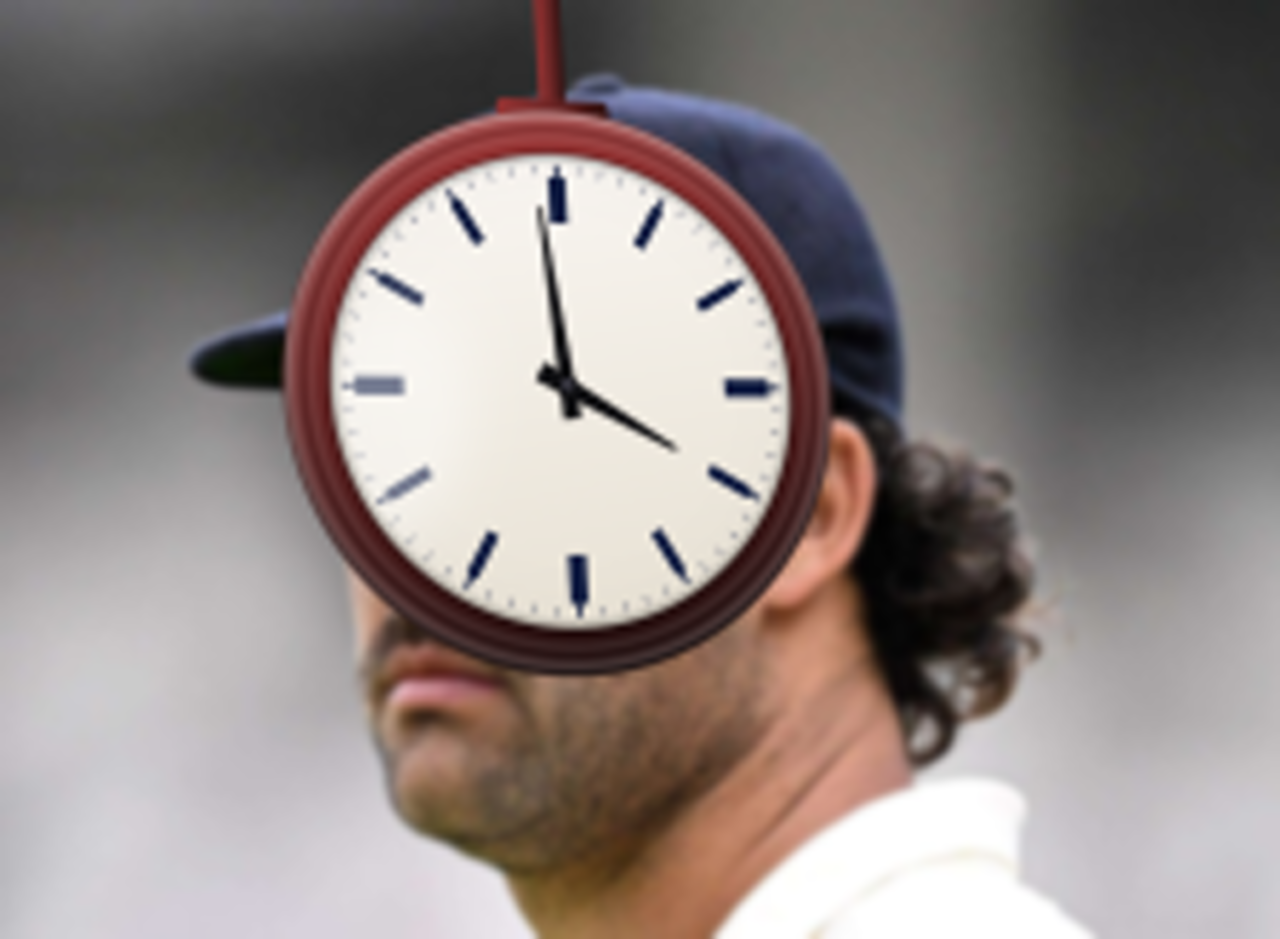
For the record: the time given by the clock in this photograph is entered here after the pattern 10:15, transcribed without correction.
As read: 3:59
